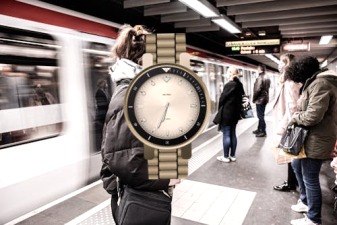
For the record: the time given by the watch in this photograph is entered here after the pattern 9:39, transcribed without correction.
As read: 6:34
